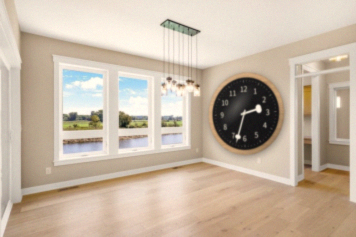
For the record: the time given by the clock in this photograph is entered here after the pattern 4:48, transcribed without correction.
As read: 2:33
